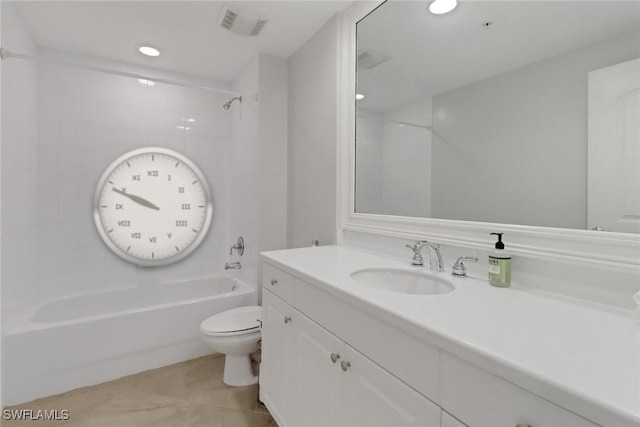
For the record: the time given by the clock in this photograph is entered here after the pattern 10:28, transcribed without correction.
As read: 9:49
